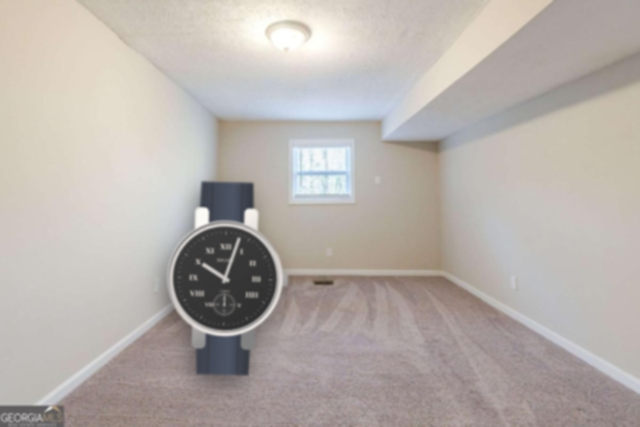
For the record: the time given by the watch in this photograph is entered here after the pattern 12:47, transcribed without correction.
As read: 10:03
